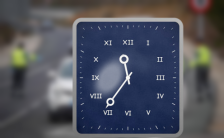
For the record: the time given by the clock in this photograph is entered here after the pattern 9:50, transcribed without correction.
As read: 11:36
